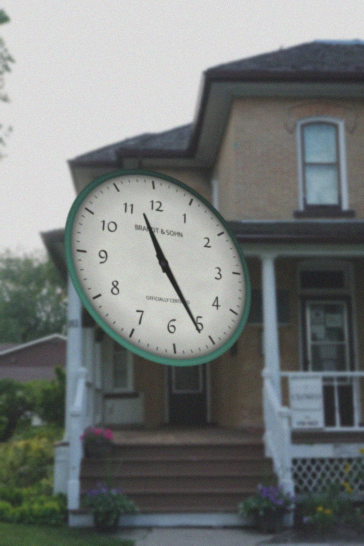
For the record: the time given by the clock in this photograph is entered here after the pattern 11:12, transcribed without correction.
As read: 11:26
